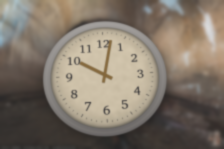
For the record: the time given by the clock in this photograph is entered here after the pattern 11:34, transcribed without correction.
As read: 10:02
